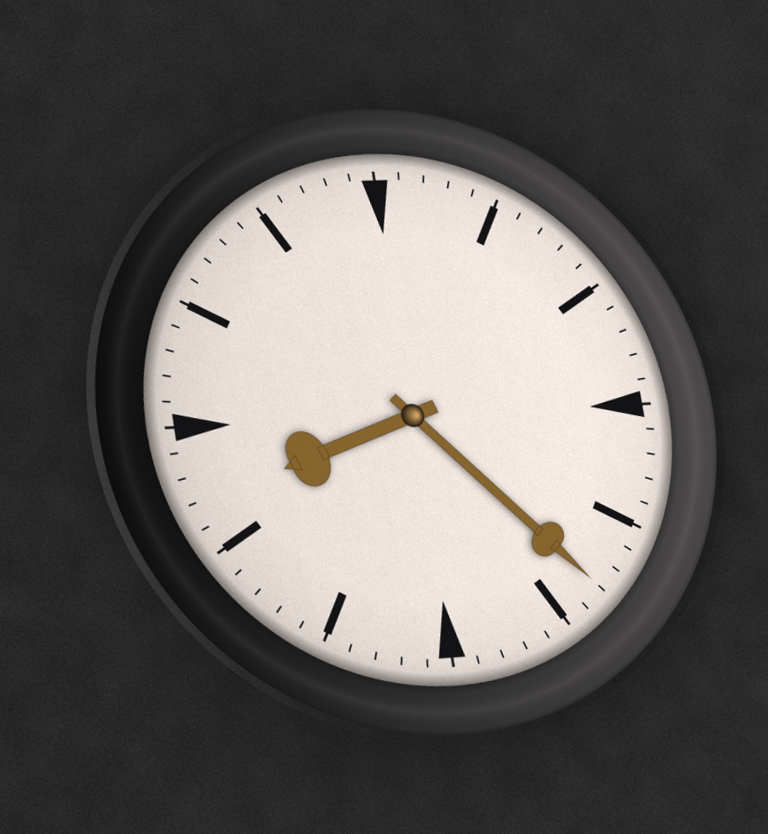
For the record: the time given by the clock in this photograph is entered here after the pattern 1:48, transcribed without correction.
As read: 8:23
